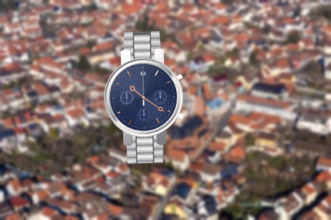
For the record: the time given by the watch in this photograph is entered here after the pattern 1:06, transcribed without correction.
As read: 10:21
